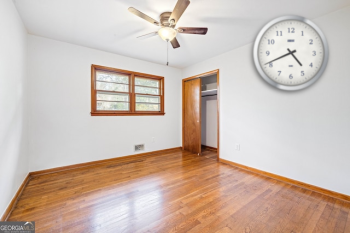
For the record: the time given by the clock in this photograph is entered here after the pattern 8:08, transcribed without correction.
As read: 4:41
